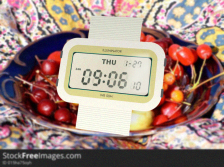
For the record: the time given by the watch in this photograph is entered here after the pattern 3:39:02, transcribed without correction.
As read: 9:06:10
